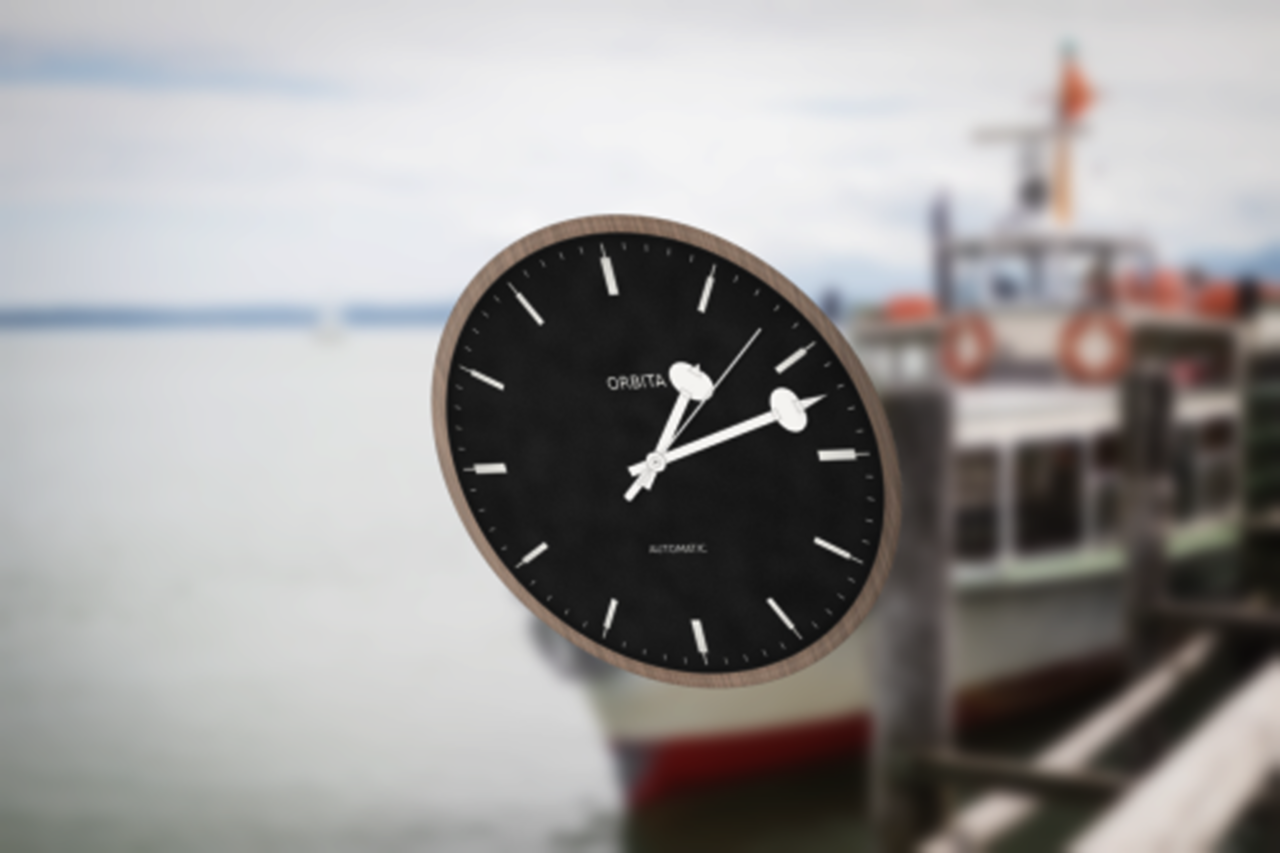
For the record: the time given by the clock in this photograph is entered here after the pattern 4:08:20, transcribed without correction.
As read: 1:12:08
